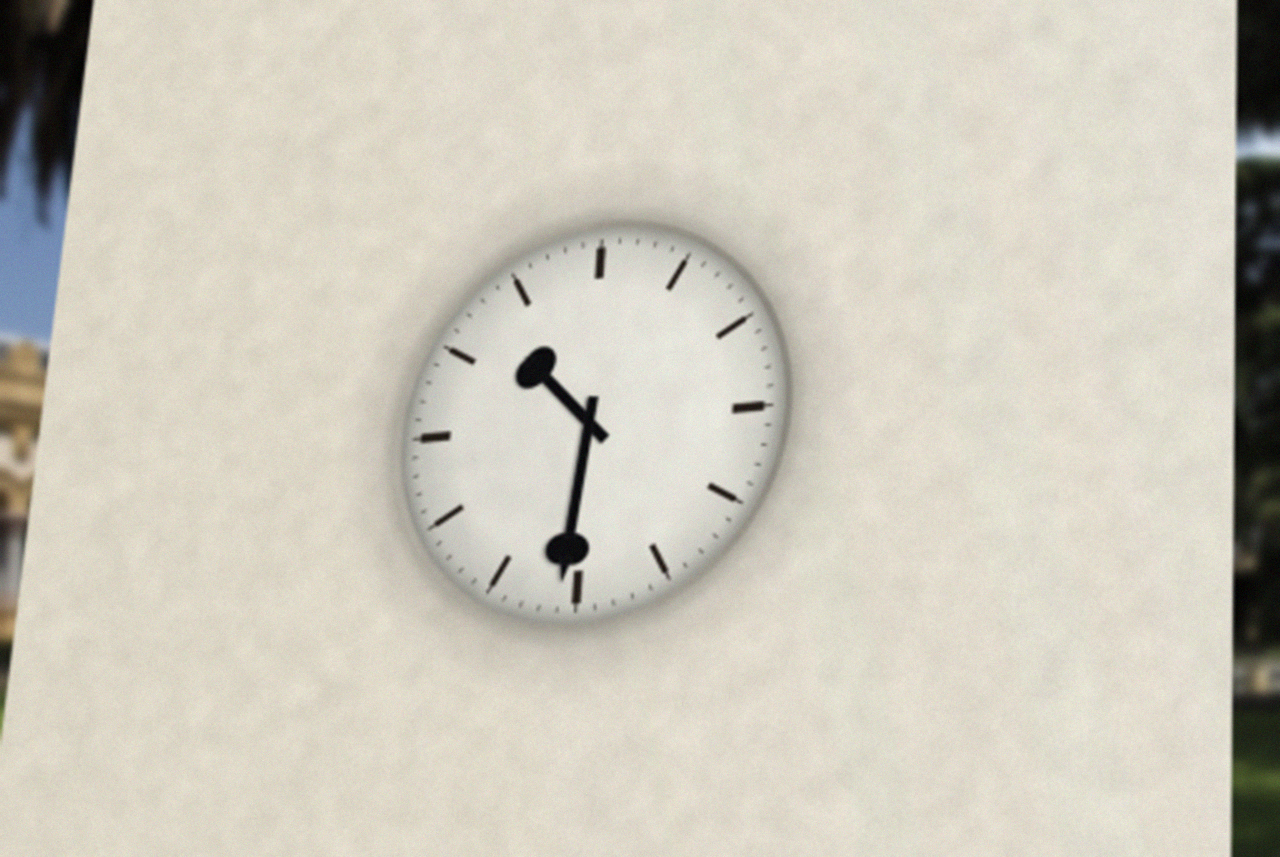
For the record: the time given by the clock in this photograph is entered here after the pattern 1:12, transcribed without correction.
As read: 10:31
